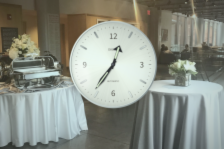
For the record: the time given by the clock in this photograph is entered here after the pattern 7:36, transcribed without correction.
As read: 12:36
